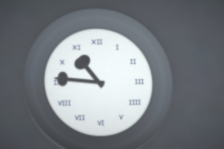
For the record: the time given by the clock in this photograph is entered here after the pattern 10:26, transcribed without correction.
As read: 10:46
